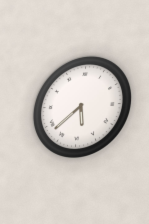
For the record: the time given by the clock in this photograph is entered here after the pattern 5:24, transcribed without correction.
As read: 5:38
